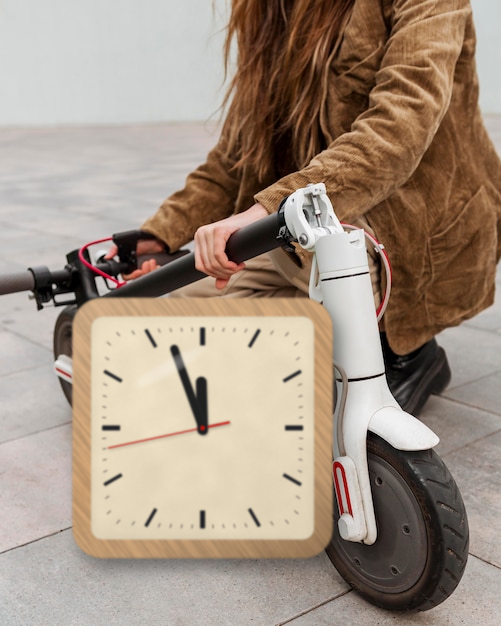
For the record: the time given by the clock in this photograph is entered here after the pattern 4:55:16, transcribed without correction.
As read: 11:56:43
